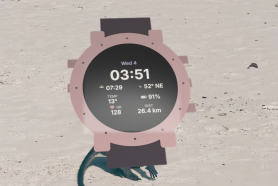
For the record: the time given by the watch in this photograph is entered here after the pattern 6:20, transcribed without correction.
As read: 3:51
